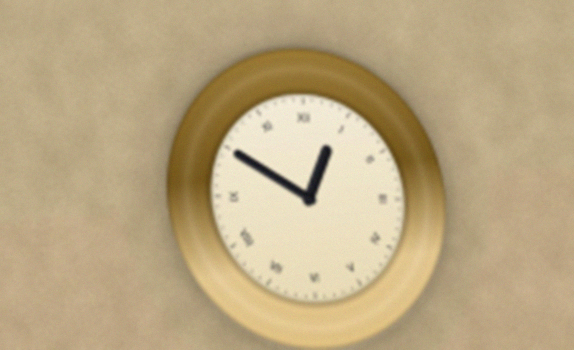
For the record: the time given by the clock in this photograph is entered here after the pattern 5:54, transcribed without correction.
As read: 12:50
